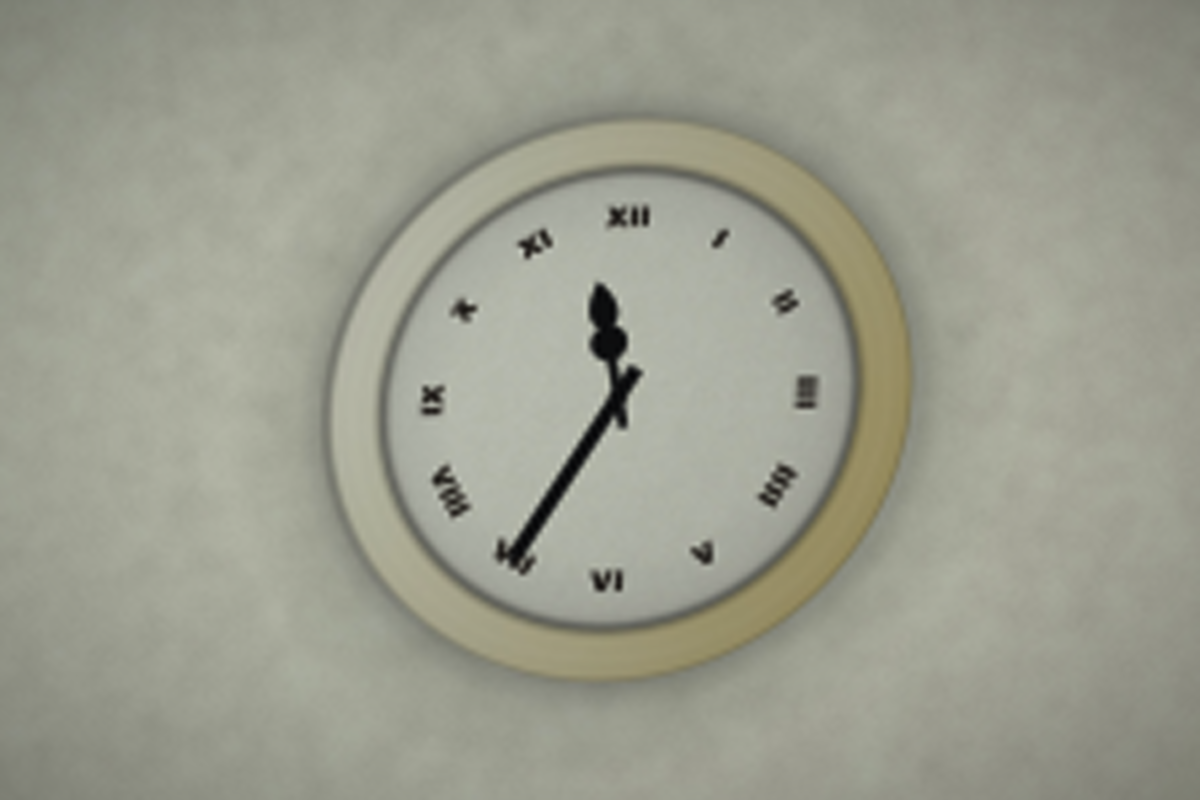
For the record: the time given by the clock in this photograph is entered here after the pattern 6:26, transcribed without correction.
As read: 11:35
